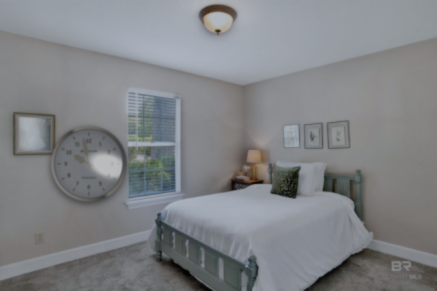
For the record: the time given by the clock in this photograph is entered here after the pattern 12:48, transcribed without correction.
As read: 9:58
